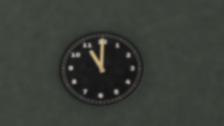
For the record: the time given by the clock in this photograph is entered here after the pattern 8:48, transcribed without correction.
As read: 11:00
